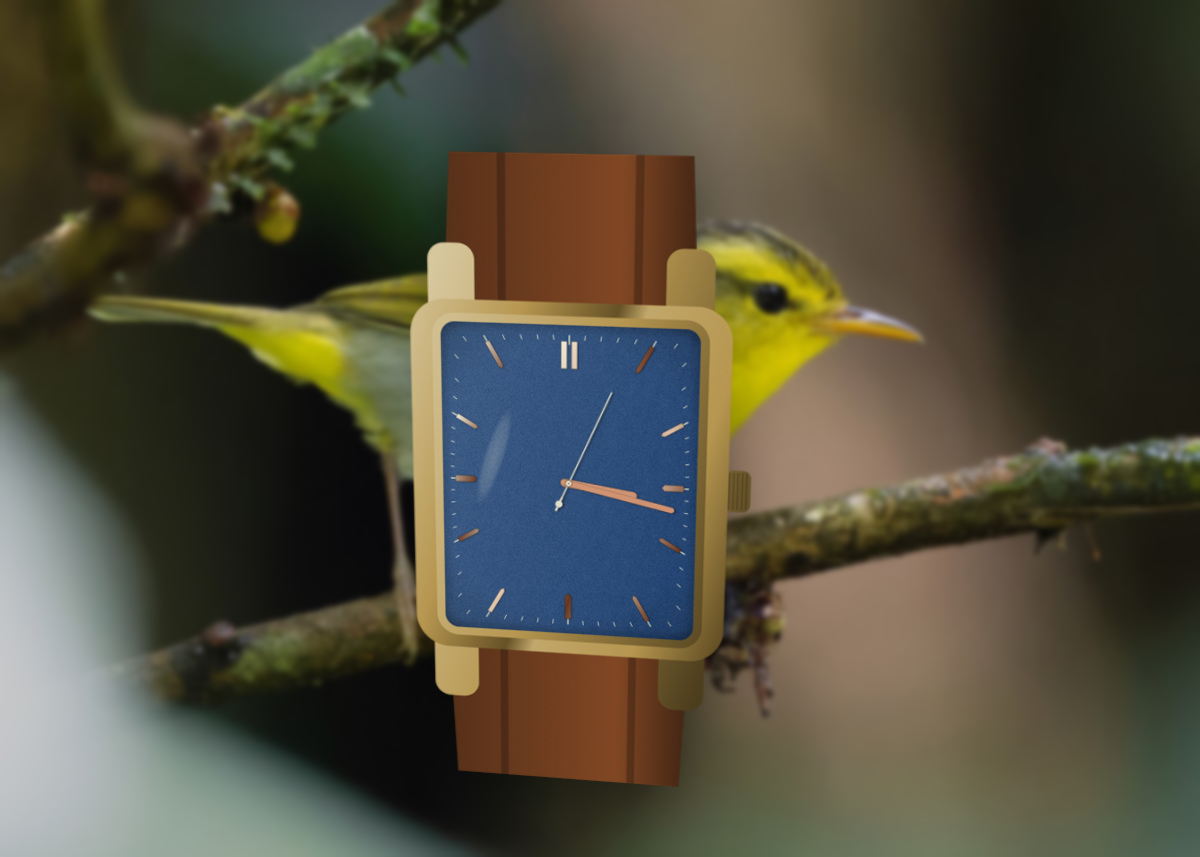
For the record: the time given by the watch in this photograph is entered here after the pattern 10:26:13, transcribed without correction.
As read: 3:17:04
